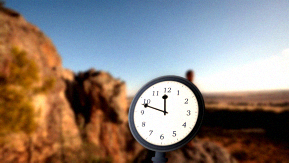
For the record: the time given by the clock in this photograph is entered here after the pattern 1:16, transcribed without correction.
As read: 11:48
